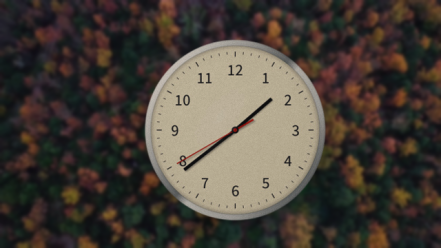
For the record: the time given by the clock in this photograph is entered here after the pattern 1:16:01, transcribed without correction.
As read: 1:38:40
